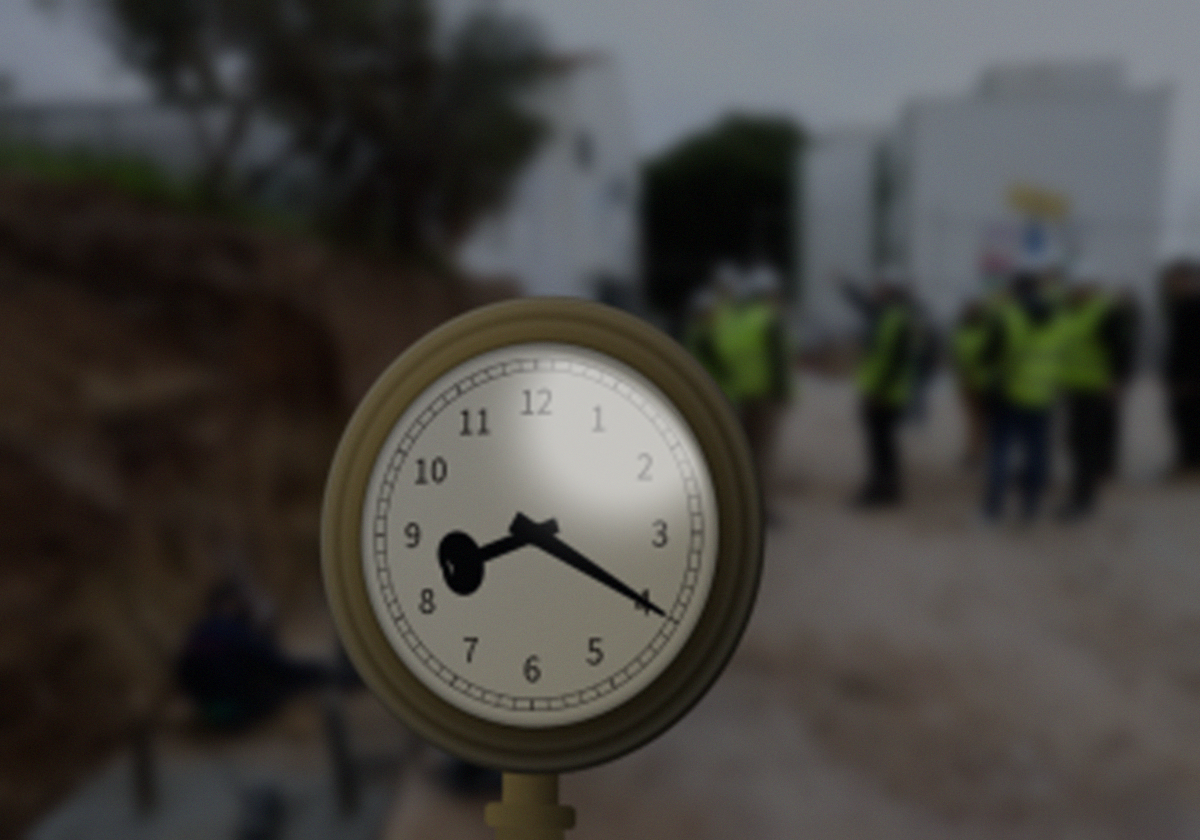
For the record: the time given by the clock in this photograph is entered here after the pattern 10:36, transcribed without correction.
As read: 8:20
